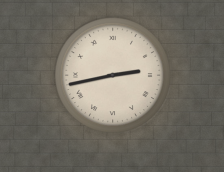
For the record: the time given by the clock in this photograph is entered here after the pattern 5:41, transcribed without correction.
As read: 2:43
